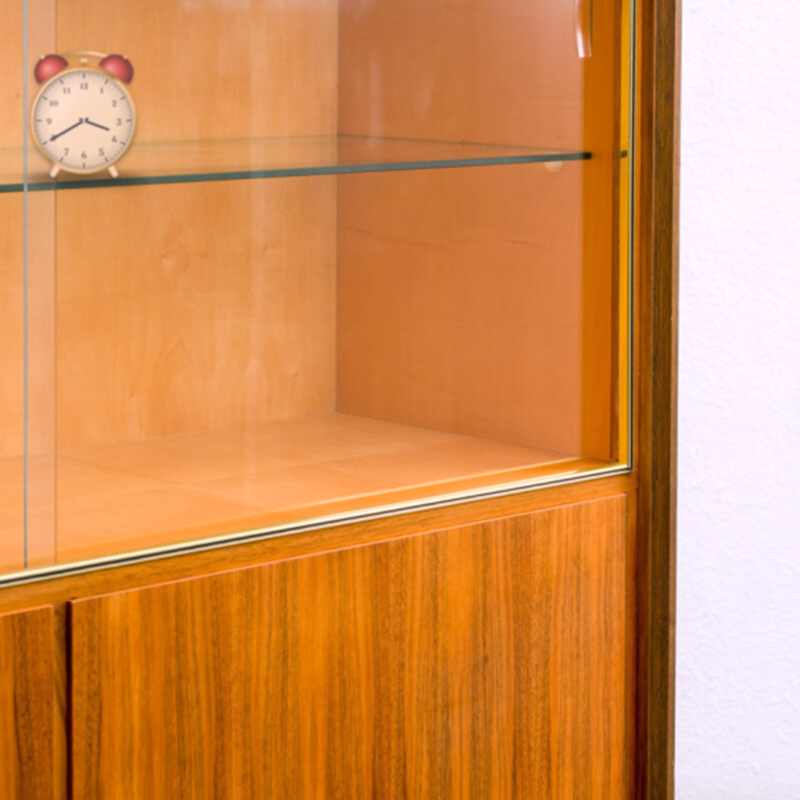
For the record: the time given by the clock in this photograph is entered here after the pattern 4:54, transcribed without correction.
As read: 3:40
